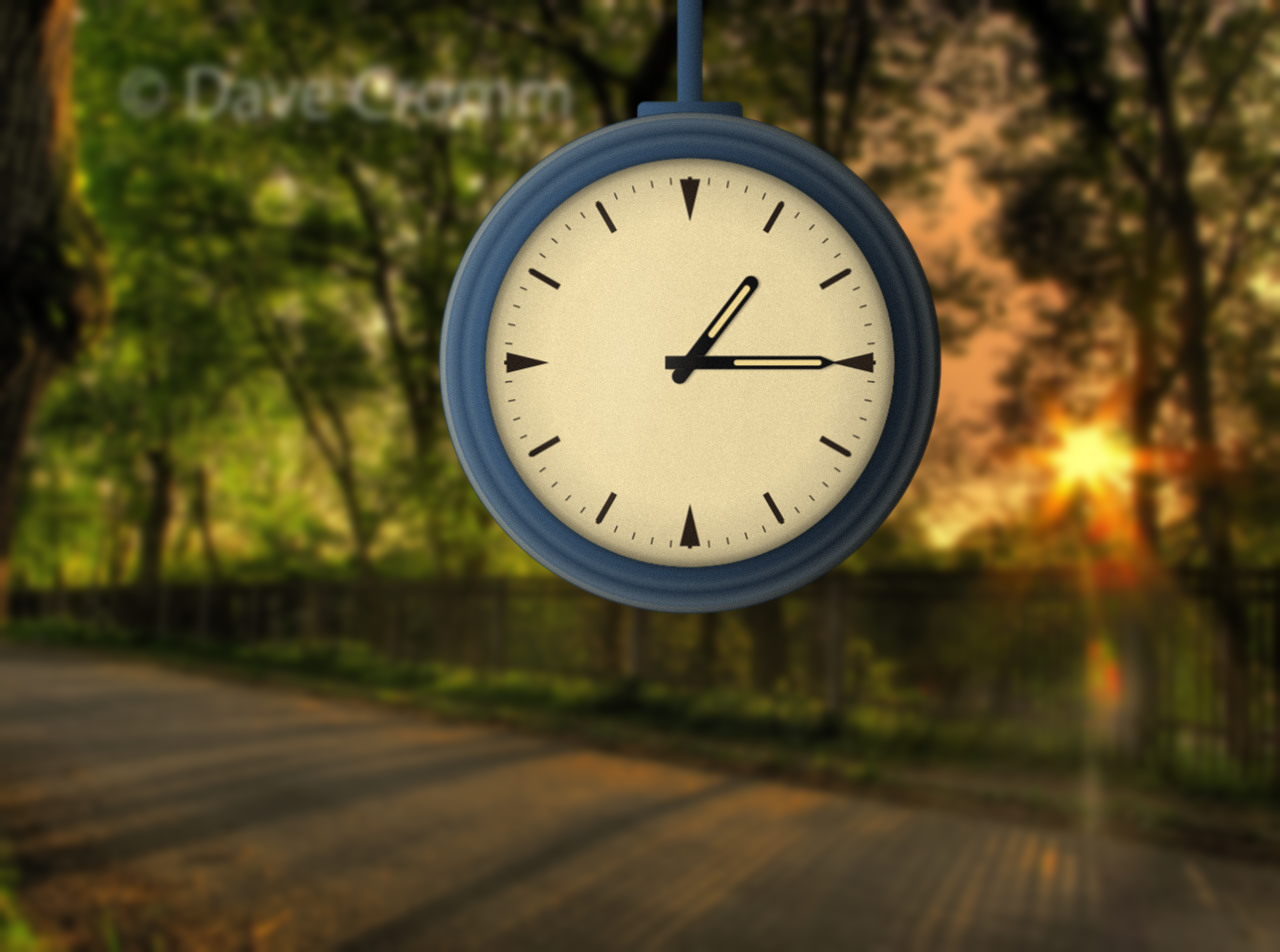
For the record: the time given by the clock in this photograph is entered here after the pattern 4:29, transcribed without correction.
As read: 1:15
